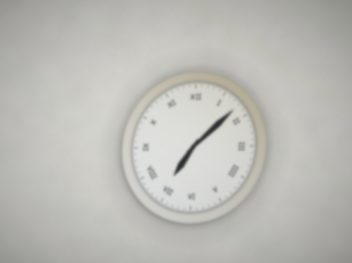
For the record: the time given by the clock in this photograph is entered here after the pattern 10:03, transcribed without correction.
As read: 7:08
